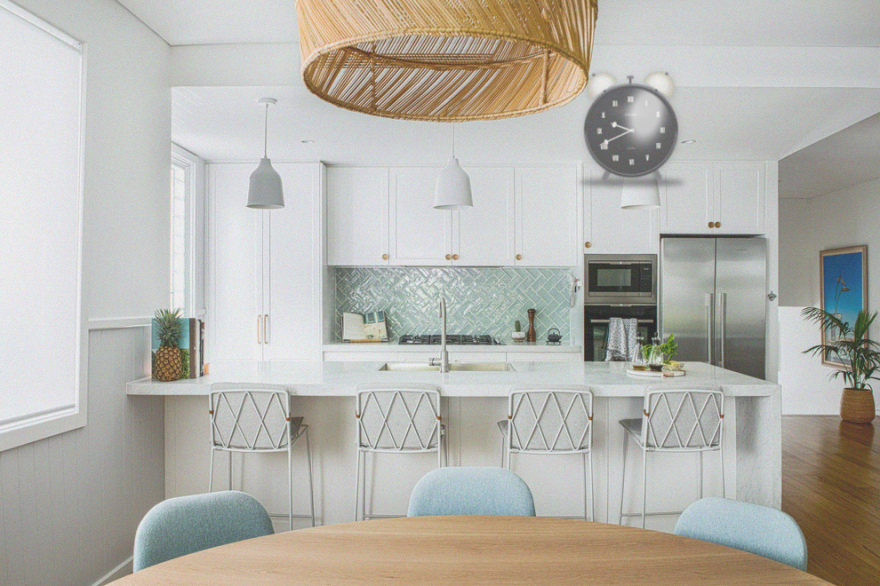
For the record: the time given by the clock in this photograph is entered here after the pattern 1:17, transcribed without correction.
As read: 9:41
